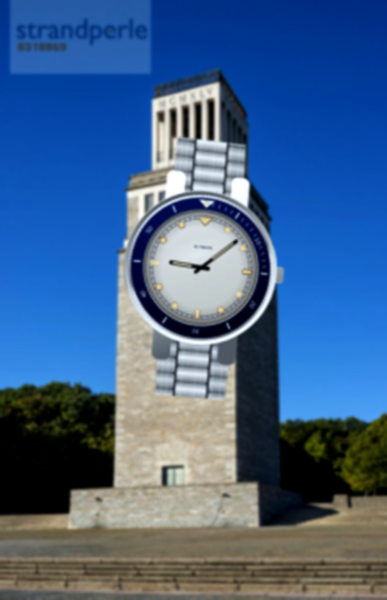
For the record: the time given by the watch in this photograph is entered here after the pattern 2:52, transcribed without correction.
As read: 9:08
